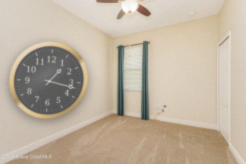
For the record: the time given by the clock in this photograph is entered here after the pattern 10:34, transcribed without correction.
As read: 1:17
